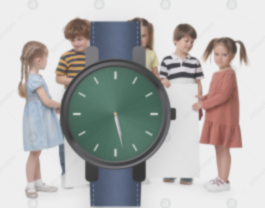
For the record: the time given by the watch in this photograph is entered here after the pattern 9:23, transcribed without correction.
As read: 5:28
